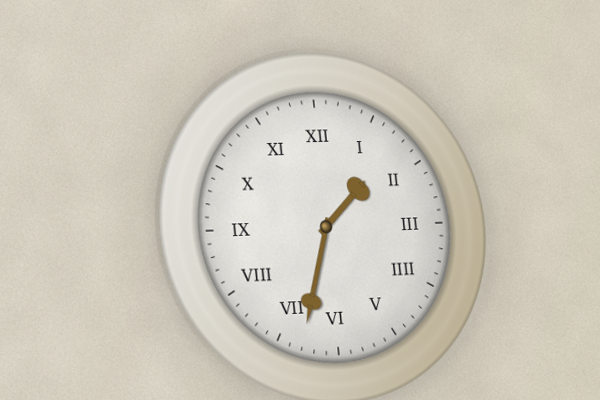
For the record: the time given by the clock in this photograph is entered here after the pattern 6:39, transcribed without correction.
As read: 1:33
